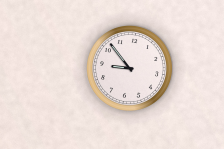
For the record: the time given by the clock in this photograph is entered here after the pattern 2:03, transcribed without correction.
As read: 8:52
